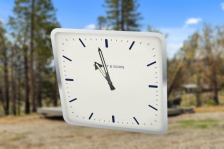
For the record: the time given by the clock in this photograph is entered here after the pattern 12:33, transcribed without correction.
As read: 10:58
